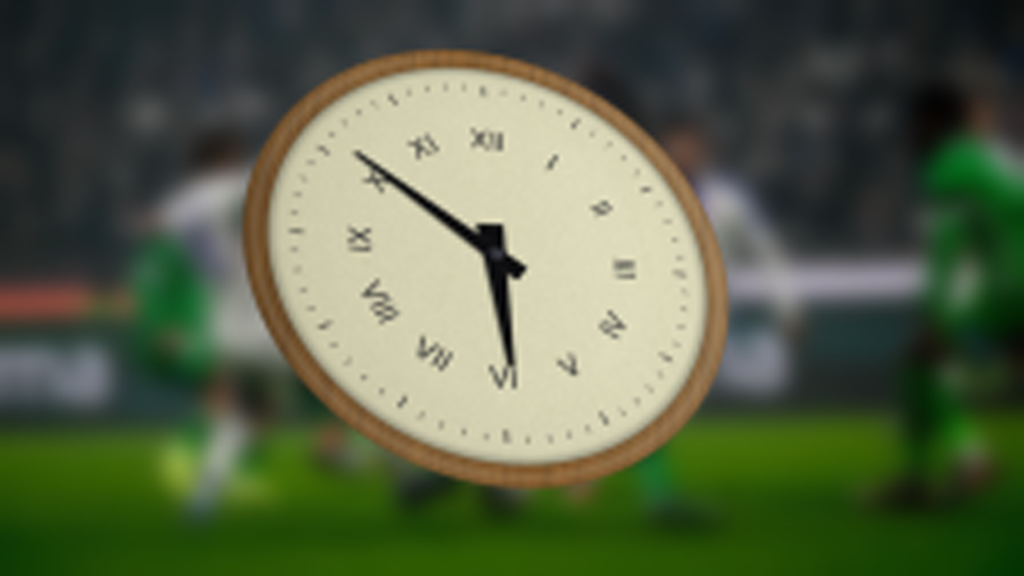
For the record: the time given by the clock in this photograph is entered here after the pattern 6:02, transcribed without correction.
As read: 5:51
